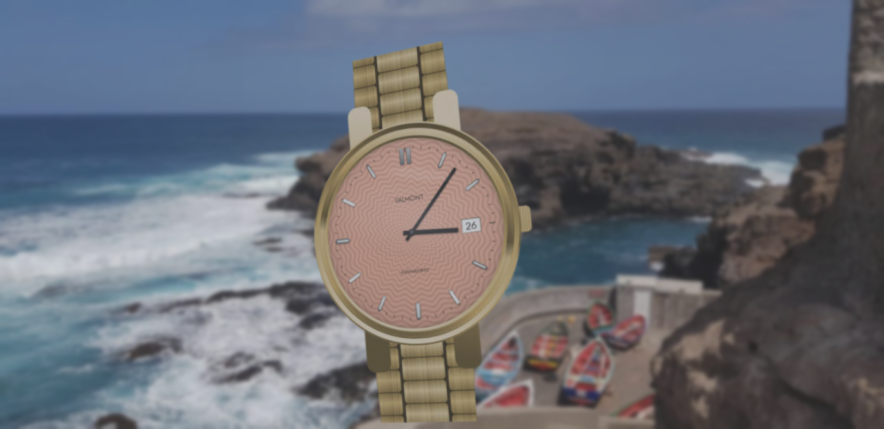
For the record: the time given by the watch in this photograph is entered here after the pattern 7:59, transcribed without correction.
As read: 3:07
